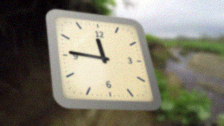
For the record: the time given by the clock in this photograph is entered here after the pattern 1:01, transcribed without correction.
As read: 11:46
